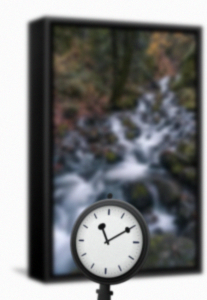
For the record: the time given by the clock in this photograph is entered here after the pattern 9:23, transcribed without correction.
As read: 11:10
